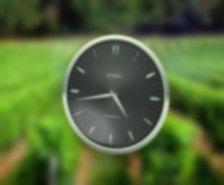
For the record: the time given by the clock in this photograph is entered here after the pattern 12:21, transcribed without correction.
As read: 4:43
